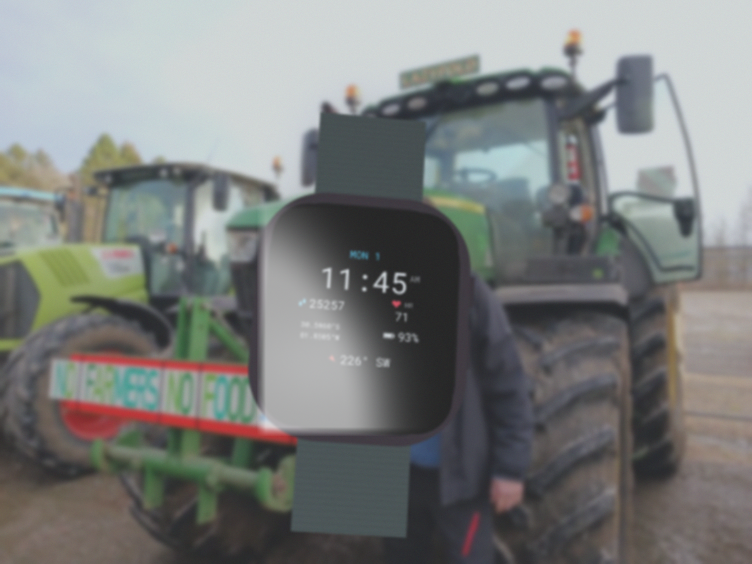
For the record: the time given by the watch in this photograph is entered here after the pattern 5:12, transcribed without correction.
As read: 11:45
